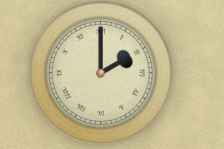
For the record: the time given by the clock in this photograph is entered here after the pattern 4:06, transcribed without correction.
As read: 2:00
